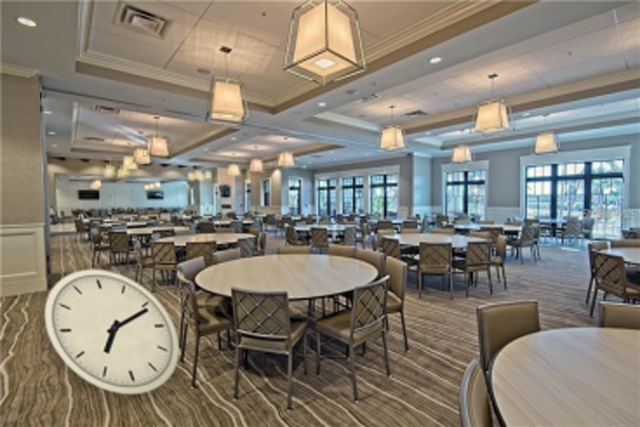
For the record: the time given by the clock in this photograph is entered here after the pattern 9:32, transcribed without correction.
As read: 7:11
